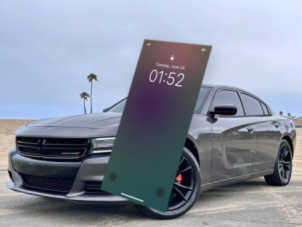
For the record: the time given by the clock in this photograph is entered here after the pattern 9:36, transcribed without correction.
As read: 1:52
